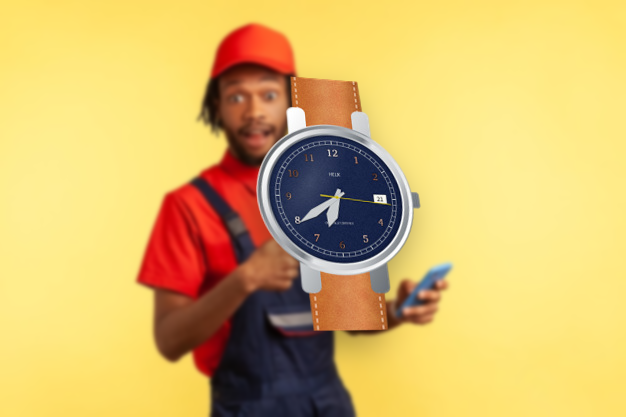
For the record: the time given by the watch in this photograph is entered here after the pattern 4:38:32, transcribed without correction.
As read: 6:39:16
